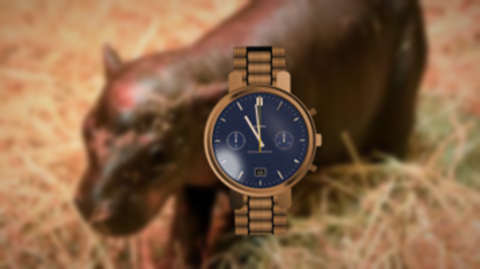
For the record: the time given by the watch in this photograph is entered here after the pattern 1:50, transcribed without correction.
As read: 10:59
